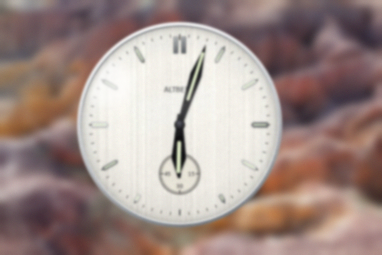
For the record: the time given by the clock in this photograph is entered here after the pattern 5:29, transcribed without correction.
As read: 6:03
